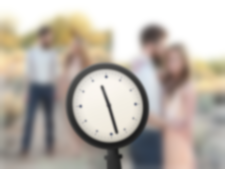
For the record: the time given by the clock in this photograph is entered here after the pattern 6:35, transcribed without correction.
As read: 11:28
